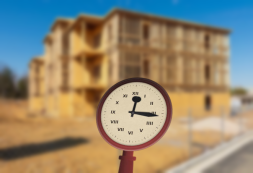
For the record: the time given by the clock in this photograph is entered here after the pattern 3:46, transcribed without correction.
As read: 12:16
